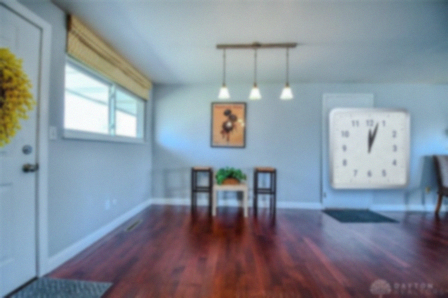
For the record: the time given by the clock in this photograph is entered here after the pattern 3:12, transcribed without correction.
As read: 12:03
